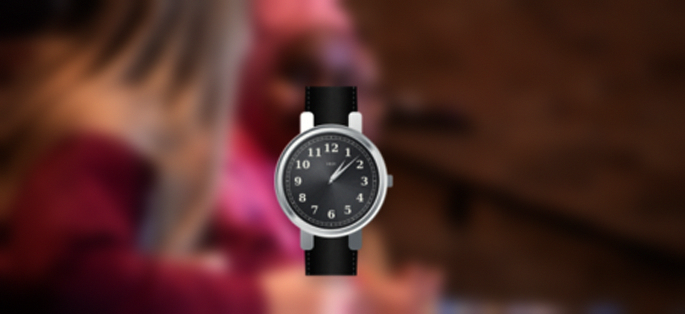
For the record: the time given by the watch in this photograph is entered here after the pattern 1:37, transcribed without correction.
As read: 1:08
